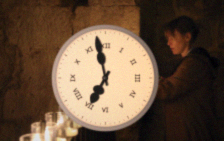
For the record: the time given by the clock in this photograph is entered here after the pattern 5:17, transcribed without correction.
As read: 6:58
